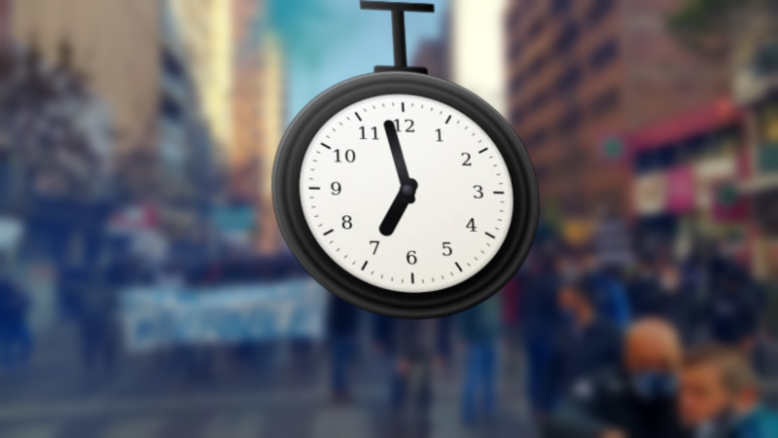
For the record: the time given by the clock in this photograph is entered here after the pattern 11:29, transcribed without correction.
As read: 6:58
